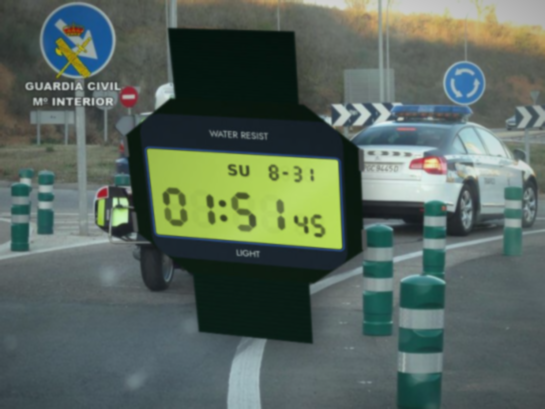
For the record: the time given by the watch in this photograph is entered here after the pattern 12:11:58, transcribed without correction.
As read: 1:51:45
